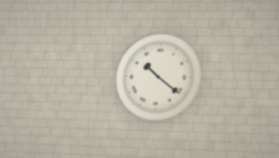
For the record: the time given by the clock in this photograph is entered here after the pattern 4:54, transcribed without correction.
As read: 10:21
